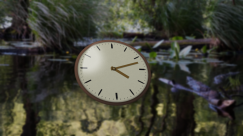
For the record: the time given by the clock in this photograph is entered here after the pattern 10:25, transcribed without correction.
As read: 4:12
